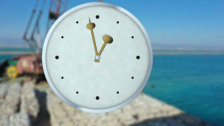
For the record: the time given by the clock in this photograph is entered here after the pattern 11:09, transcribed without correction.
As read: 12:58
